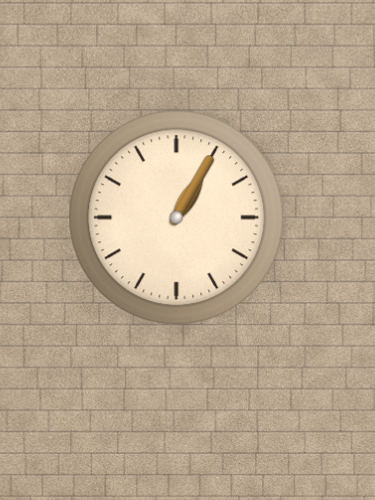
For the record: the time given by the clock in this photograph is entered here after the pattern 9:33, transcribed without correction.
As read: 1:05
